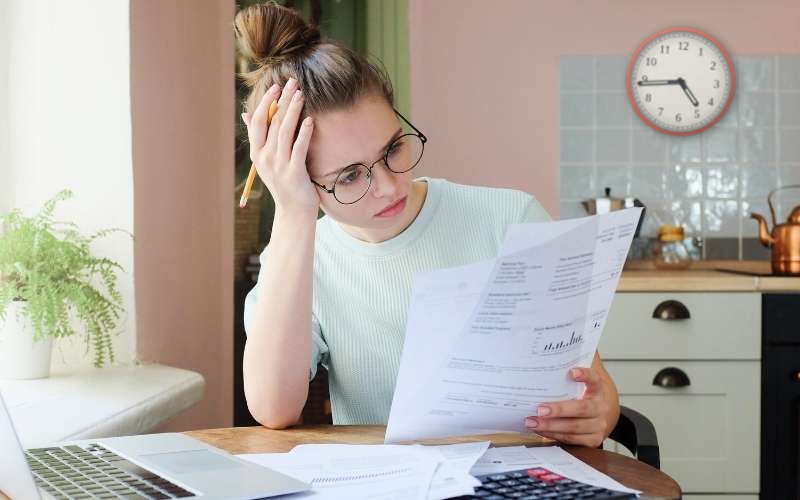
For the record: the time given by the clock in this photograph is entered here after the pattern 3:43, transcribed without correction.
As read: 4:44
